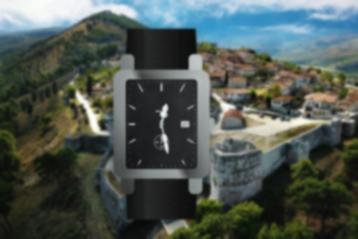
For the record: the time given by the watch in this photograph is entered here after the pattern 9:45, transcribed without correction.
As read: 12:28
